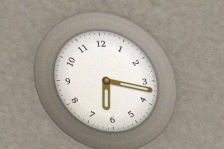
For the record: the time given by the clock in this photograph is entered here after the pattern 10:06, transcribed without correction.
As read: 6:17
